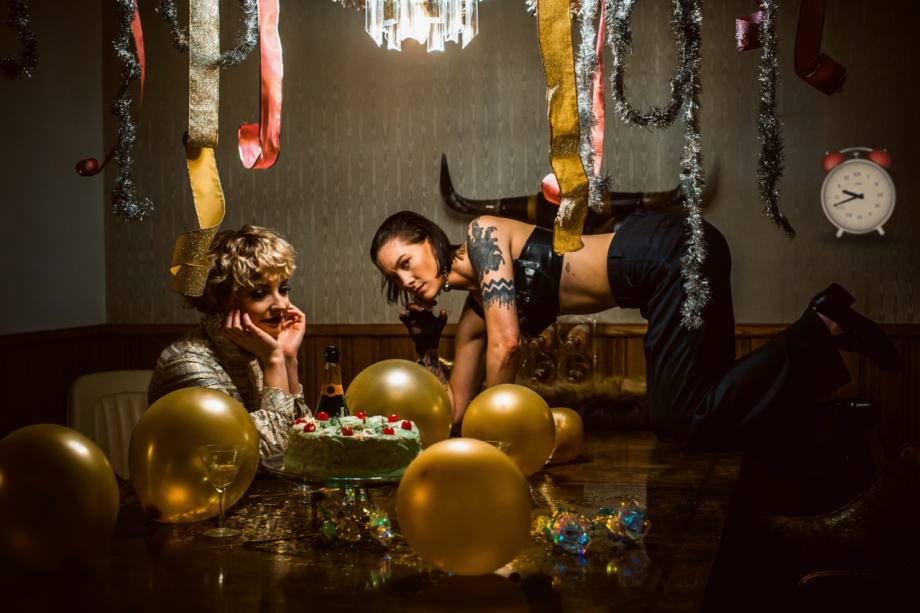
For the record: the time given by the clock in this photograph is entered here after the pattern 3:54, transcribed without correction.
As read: 9:42
